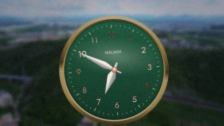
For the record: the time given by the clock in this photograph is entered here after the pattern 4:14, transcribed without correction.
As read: 6:50
